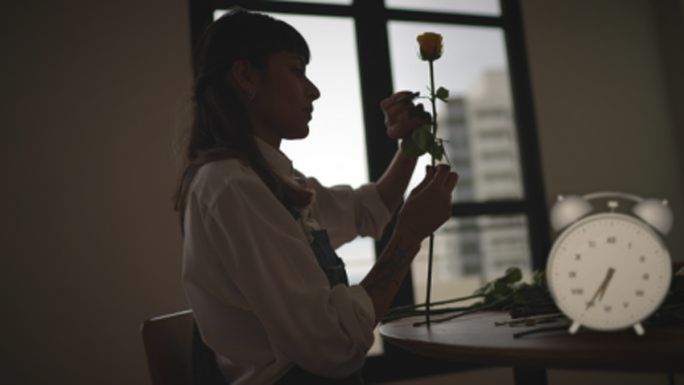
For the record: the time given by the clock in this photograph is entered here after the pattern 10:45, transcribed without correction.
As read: 6:35
